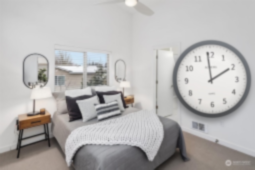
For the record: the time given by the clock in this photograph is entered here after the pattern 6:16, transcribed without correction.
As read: 1:59
